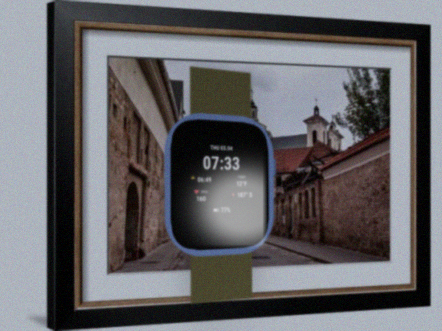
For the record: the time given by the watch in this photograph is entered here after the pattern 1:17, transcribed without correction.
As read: 7:33
